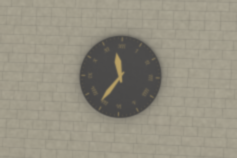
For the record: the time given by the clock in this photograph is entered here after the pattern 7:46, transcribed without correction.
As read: 11:36
